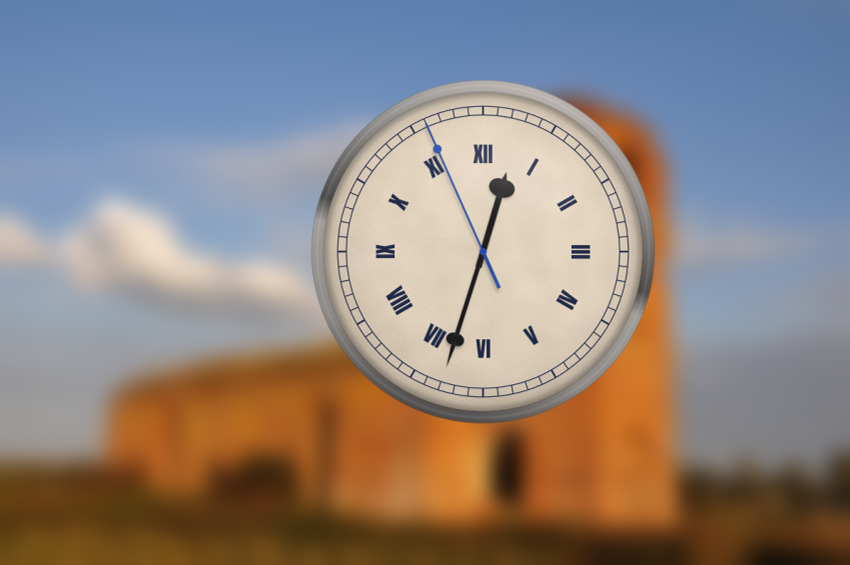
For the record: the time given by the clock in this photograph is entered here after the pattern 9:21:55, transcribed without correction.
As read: 12:32:56
